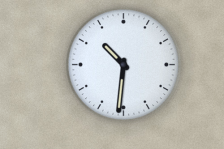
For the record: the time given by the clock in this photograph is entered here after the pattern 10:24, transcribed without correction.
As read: 10:31
